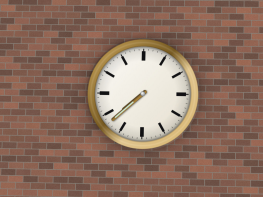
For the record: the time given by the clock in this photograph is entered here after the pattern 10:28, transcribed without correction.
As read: 7:38
